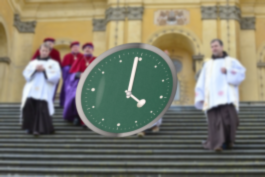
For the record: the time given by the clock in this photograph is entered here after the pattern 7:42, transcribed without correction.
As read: 3:59
